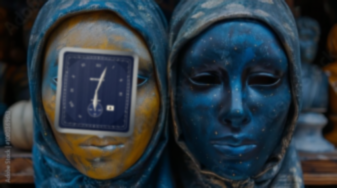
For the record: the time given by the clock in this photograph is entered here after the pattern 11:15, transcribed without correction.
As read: 6:03
